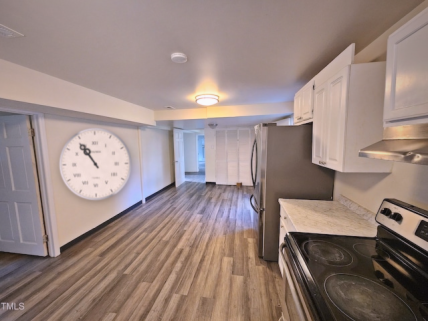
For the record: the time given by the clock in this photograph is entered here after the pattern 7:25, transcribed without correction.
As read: 10:54
